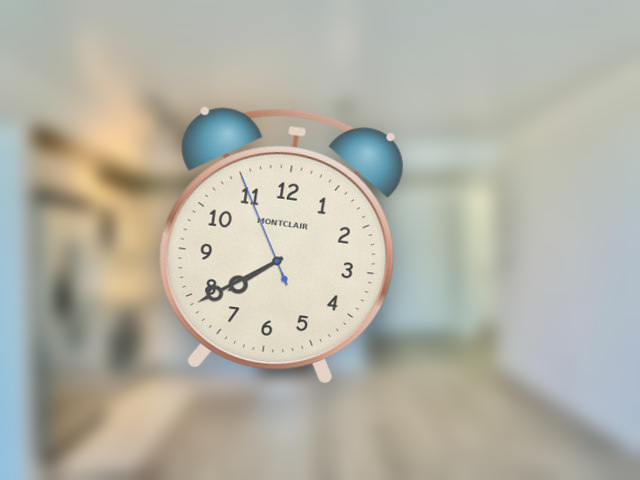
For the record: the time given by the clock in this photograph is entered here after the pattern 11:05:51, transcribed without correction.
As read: 7:38:55
